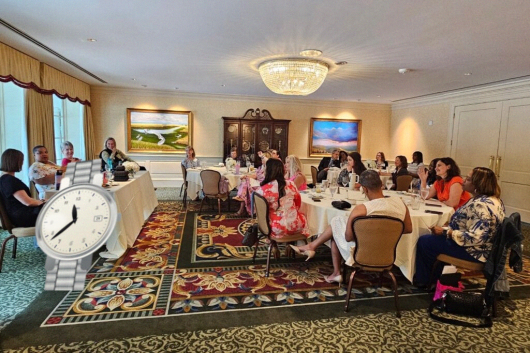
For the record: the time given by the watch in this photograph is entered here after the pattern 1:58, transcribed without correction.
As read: 11:38
